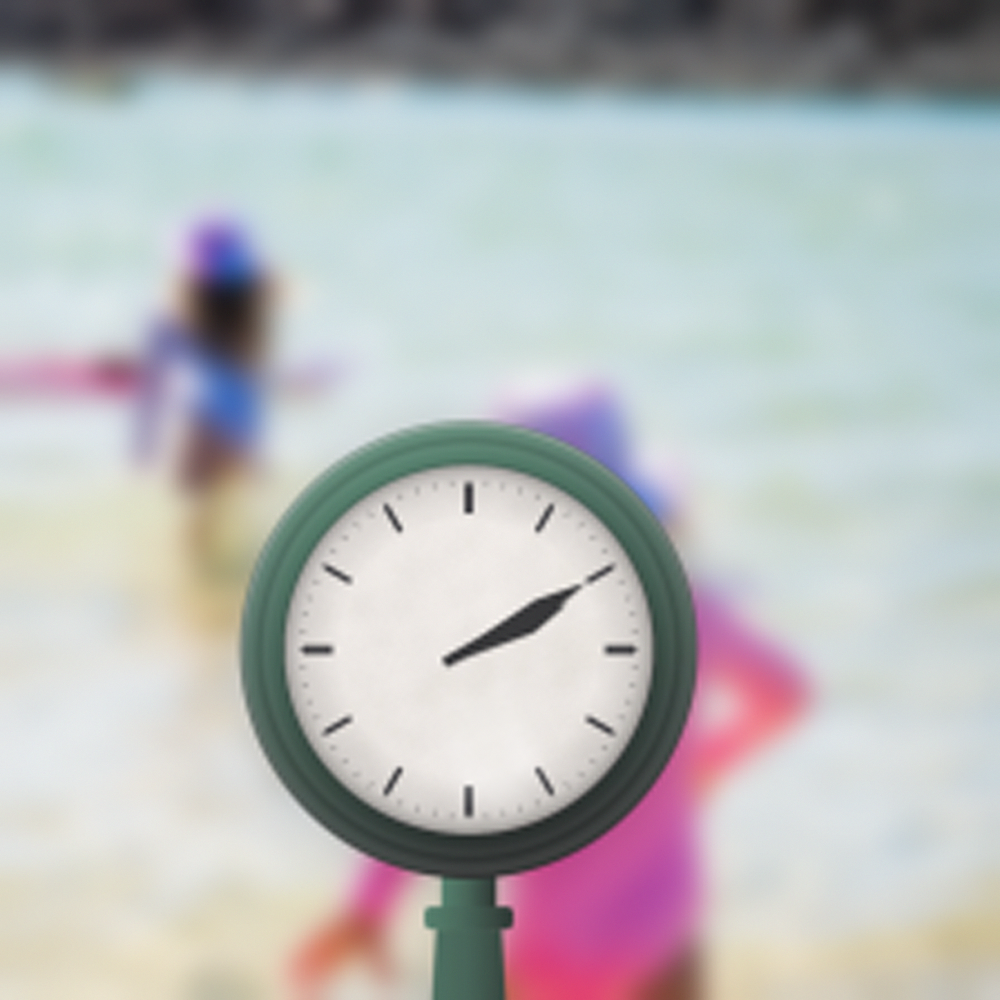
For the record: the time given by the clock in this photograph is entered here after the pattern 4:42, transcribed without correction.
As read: 2:10
